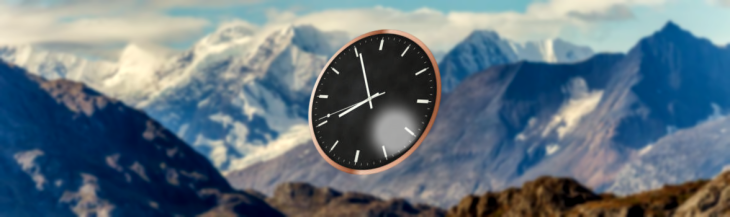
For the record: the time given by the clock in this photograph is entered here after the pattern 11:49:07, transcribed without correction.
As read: 7:55:41
